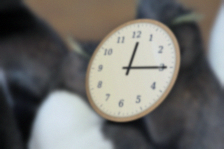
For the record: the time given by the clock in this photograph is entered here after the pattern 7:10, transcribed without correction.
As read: 12:15
